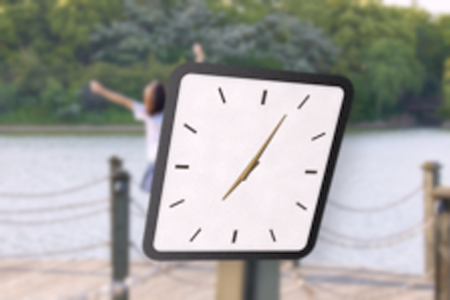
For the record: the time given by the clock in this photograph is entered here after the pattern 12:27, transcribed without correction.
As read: 7:04
